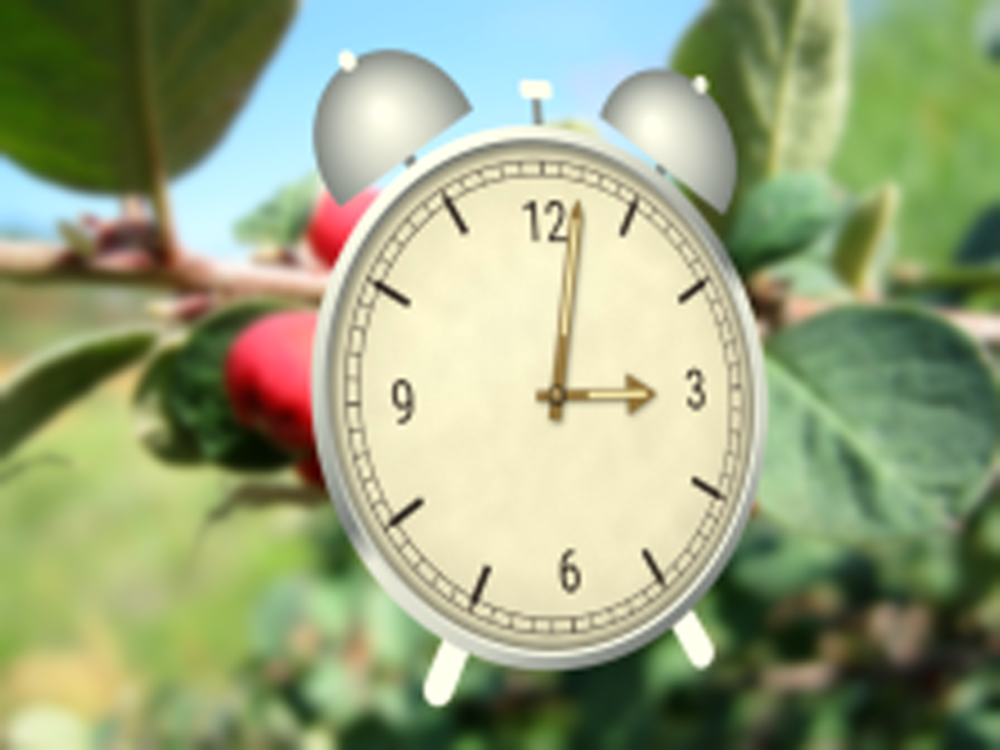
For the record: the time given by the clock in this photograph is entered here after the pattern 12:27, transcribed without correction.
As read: 3:02
